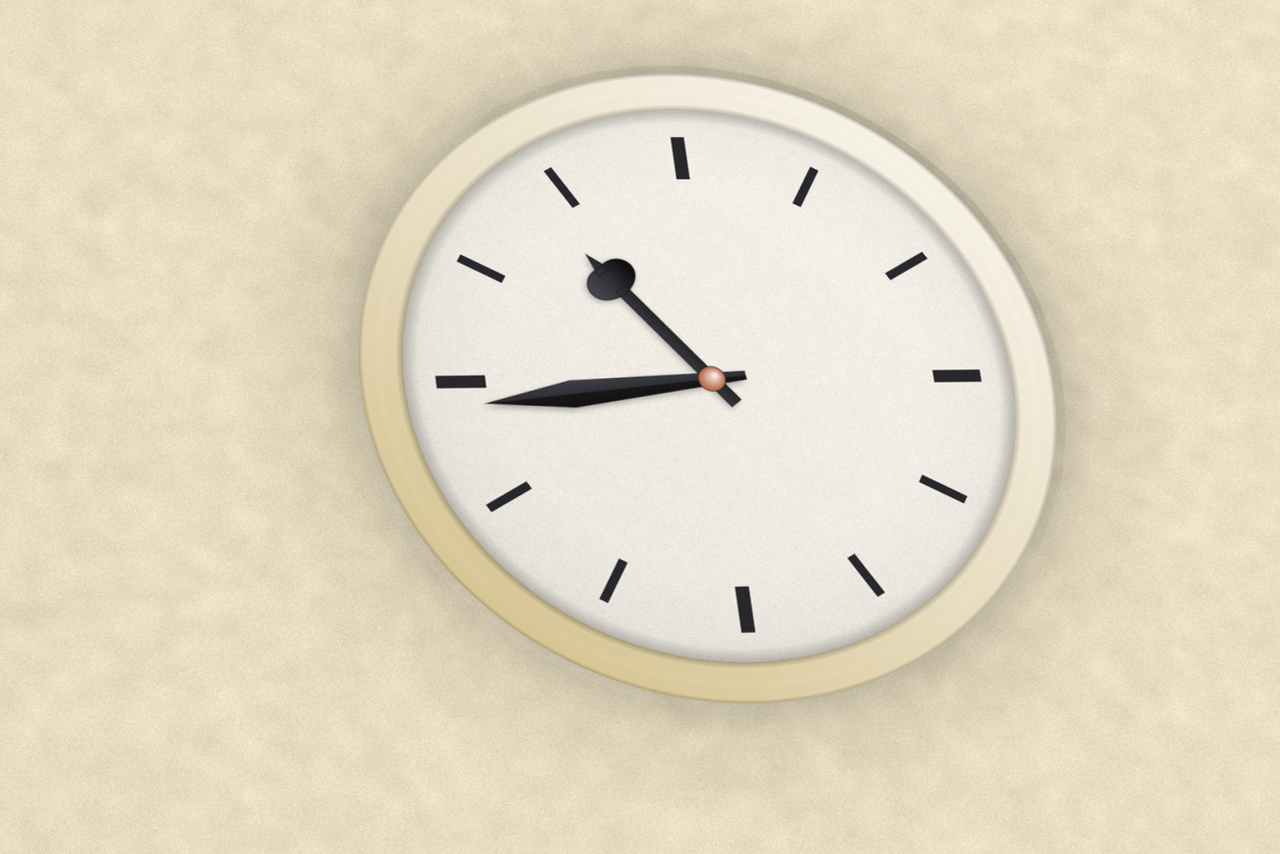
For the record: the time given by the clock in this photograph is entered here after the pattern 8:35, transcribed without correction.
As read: 10:44
